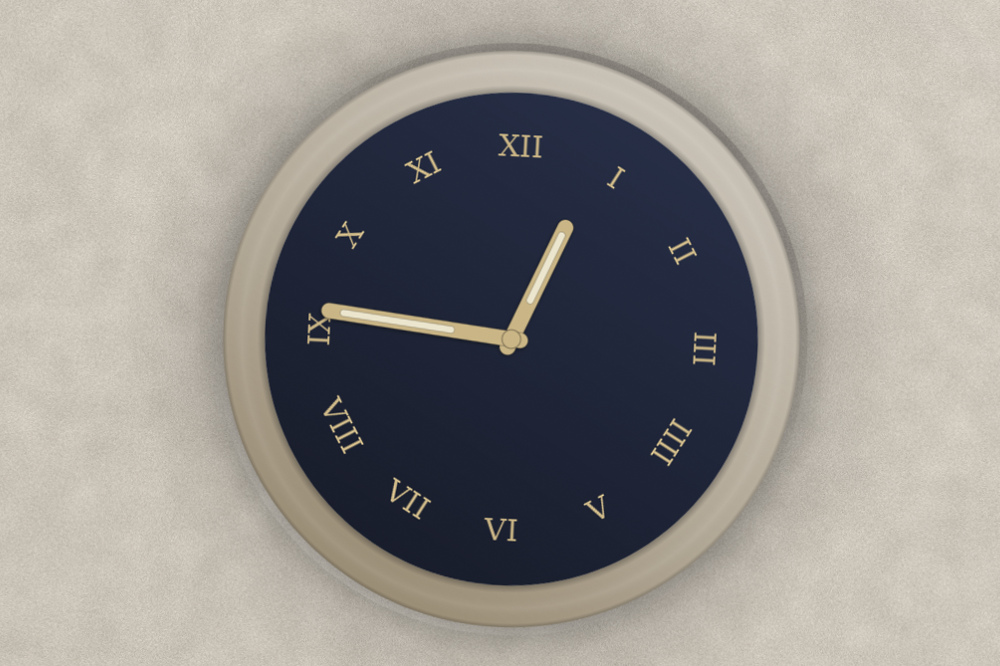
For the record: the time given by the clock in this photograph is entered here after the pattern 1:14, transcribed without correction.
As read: 12:46
